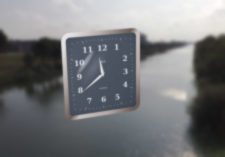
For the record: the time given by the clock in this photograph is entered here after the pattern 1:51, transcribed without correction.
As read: 11:39
